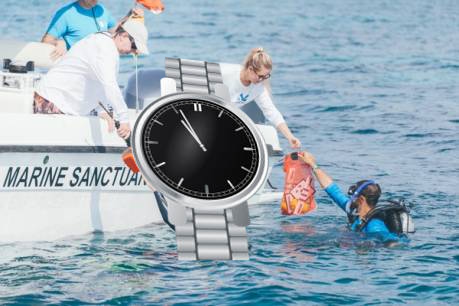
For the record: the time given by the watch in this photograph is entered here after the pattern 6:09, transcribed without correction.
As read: 10:56
